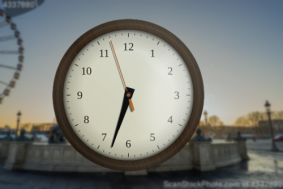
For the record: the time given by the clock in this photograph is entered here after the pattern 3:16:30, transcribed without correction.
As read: 6:32:57
